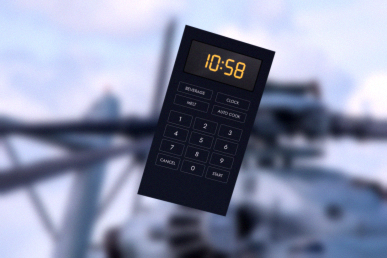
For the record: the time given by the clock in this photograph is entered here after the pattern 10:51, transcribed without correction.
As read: 10:58
